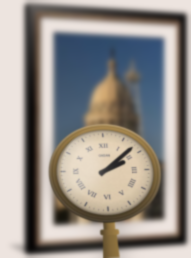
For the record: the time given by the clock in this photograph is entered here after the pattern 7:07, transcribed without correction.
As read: 2:08
